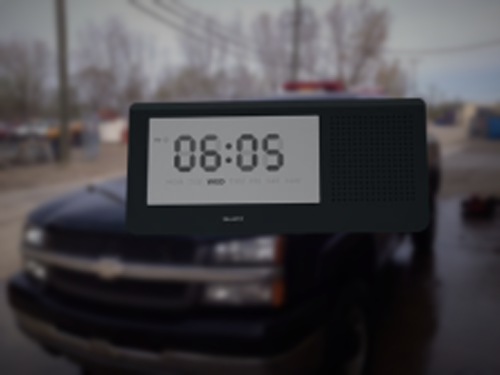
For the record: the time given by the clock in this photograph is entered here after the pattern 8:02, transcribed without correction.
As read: 6:05
